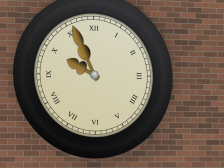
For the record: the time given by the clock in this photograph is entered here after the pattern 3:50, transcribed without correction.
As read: 9:56
